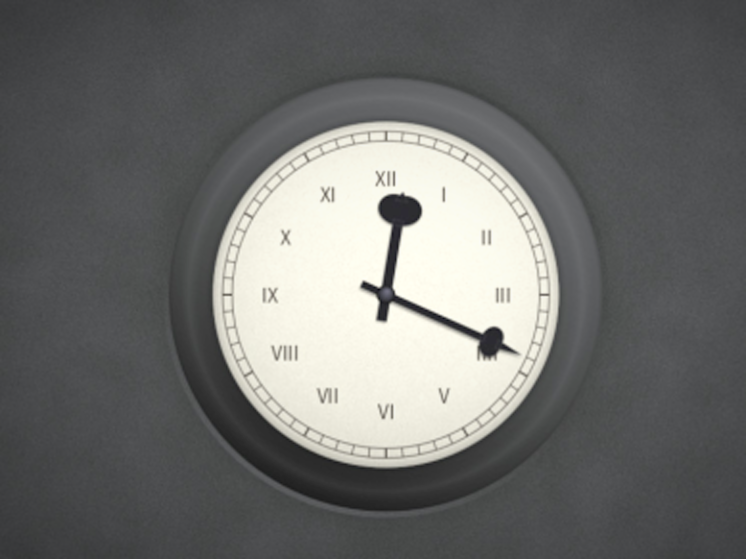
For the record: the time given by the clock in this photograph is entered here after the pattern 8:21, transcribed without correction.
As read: 12:19
